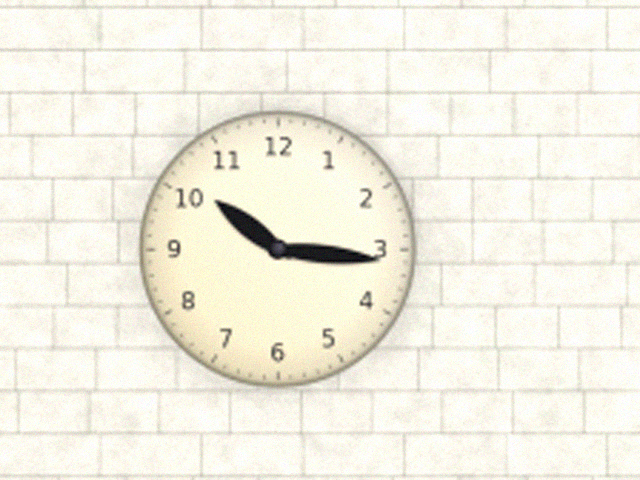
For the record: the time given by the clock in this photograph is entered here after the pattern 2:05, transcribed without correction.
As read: 10:16
